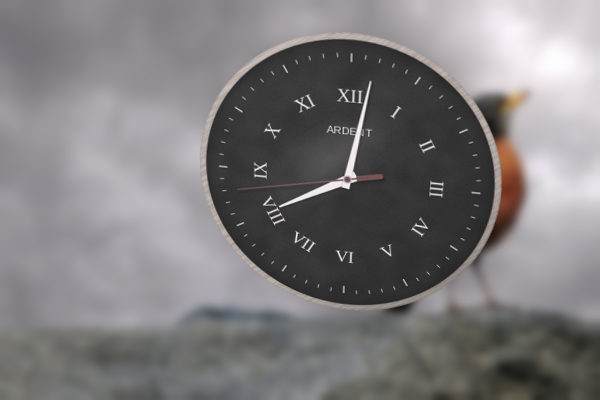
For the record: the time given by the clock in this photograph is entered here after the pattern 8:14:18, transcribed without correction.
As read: 8:01:43
